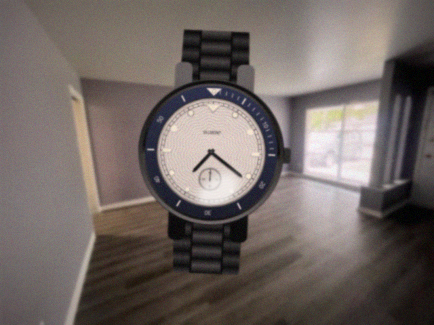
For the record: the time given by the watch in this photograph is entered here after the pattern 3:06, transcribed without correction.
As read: 7:21
